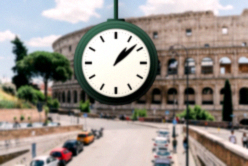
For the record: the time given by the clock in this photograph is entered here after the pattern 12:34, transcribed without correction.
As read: 1:08
